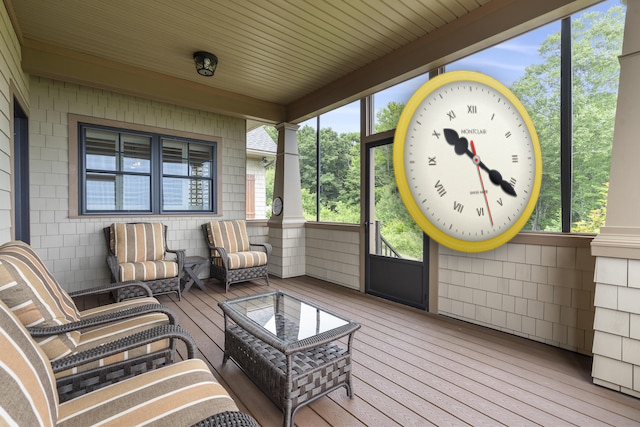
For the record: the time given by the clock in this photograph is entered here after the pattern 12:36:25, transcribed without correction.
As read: 10:21:28
